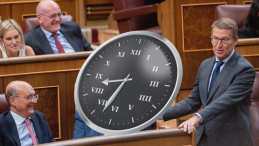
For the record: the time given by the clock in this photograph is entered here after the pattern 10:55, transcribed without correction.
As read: 8:33
